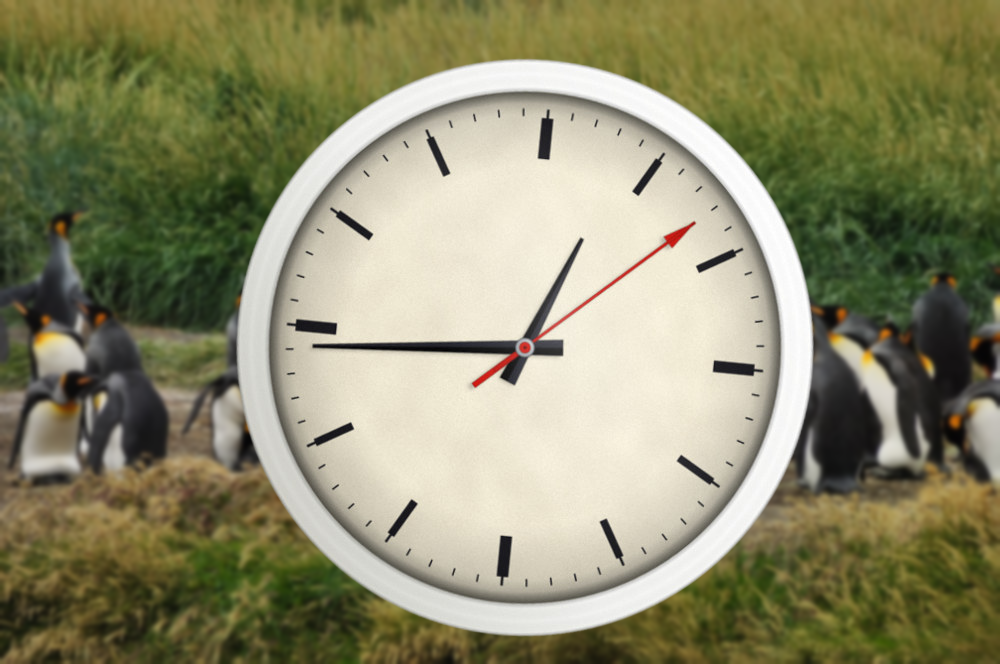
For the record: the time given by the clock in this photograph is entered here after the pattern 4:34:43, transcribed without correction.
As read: 12:44:08
